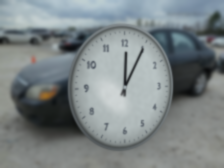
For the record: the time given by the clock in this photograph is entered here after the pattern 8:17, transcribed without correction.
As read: 12:05
